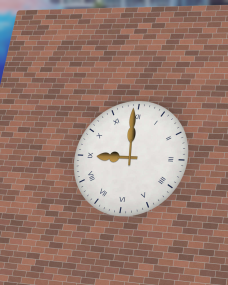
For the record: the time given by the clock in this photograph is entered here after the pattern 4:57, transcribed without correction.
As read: 8:59
